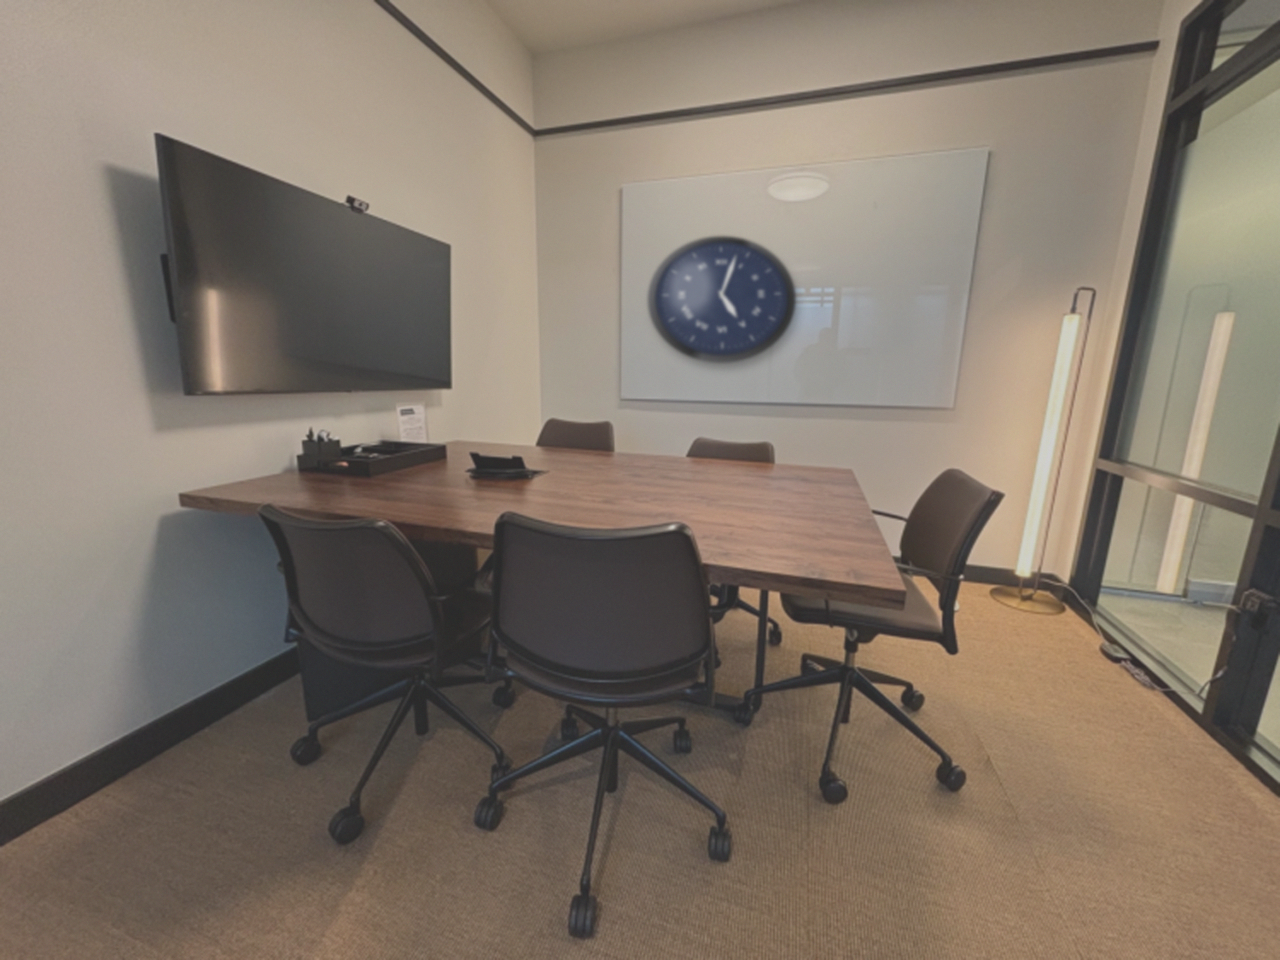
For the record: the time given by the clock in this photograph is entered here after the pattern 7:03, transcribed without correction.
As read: 5:03
